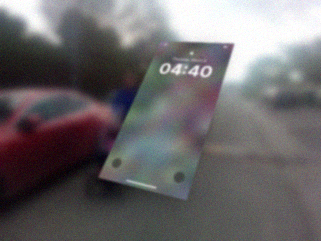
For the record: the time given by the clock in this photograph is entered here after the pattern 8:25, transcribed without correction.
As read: 4:40
